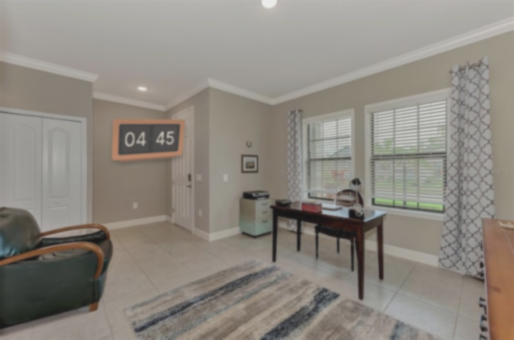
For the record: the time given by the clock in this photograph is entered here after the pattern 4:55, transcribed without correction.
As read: 4:45
